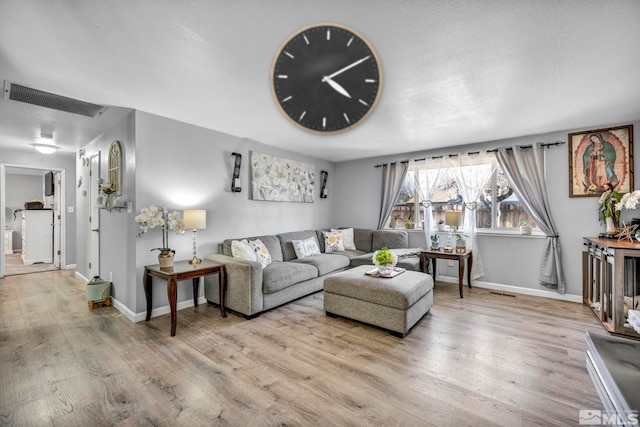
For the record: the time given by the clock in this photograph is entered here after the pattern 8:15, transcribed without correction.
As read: 4:10
